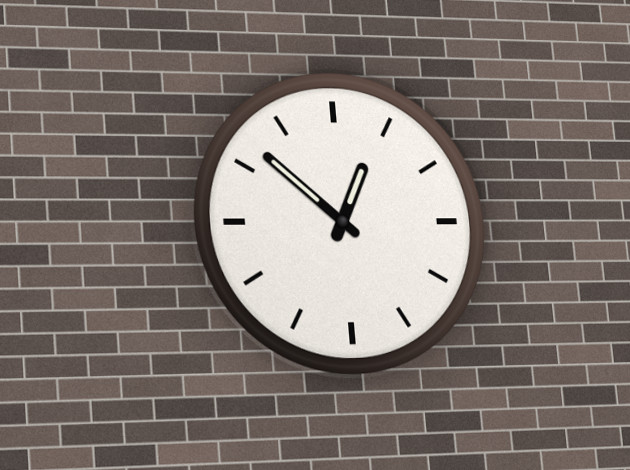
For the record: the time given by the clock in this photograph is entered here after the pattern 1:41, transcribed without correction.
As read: 12:52
